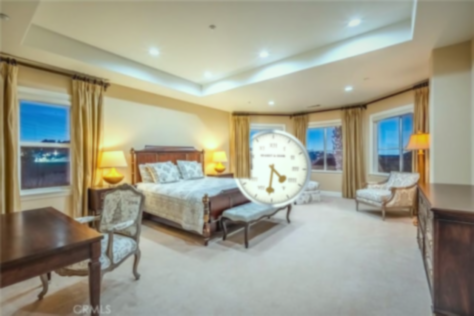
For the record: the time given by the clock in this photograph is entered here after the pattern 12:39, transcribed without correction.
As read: 4:31
